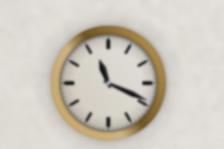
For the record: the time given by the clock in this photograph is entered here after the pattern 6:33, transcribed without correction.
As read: 11:19
